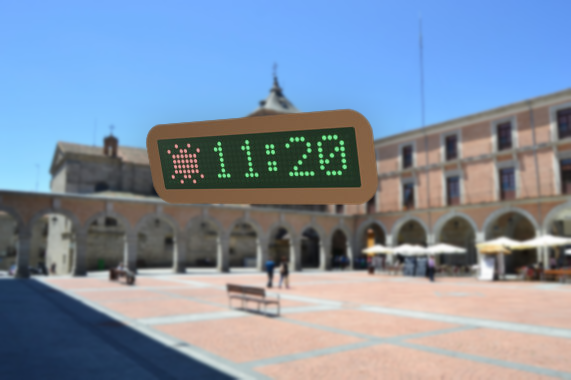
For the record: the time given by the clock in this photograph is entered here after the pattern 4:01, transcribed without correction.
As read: 11:20
